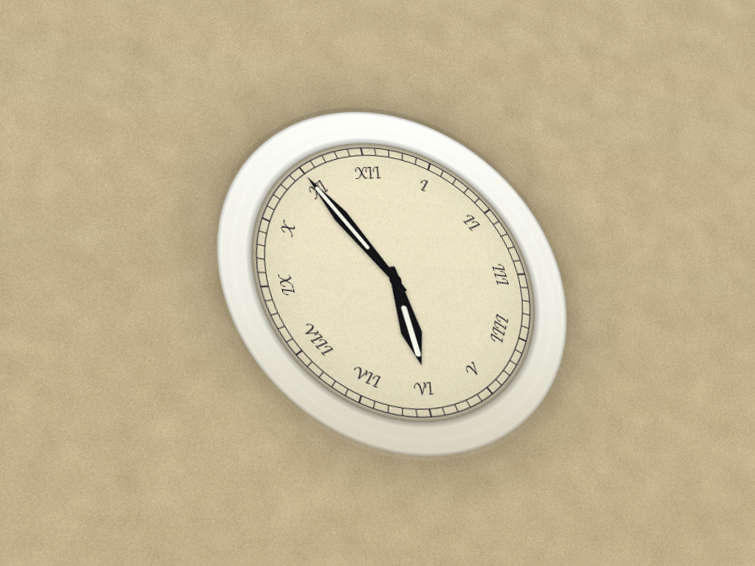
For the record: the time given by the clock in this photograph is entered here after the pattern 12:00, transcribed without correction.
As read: 5:55
